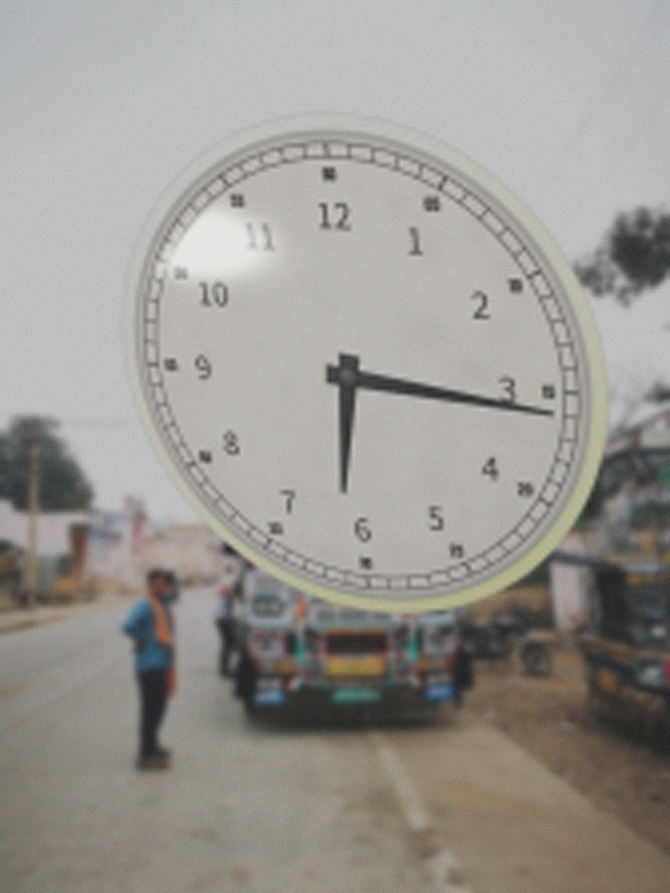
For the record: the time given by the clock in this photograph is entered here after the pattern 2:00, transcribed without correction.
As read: 6:16
